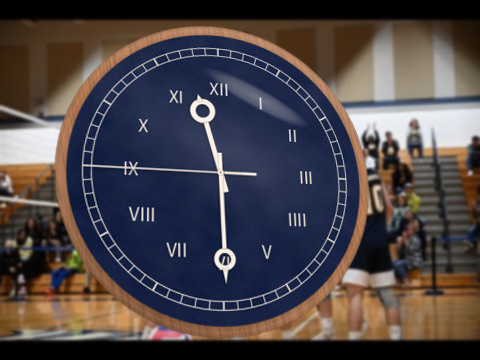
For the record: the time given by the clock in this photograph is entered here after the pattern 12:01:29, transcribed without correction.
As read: 11:29:45
